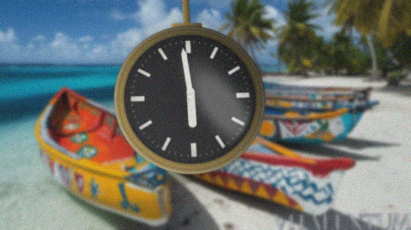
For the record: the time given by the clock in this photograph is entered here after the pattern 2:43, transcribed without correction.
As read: 5:59
